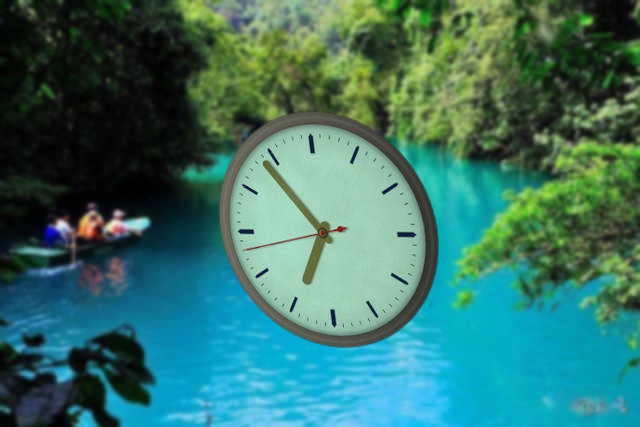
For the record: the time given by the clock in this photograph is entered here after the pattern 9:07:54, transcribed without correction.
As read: 6:53:43
